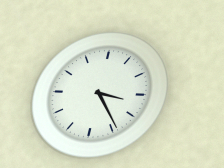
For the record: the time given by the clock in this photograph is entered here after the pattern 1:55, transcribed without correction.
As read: 3:24
